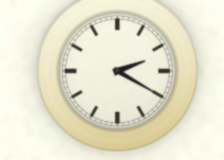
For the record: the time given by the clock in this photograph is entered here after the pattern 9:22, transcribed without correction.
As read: 2:20
